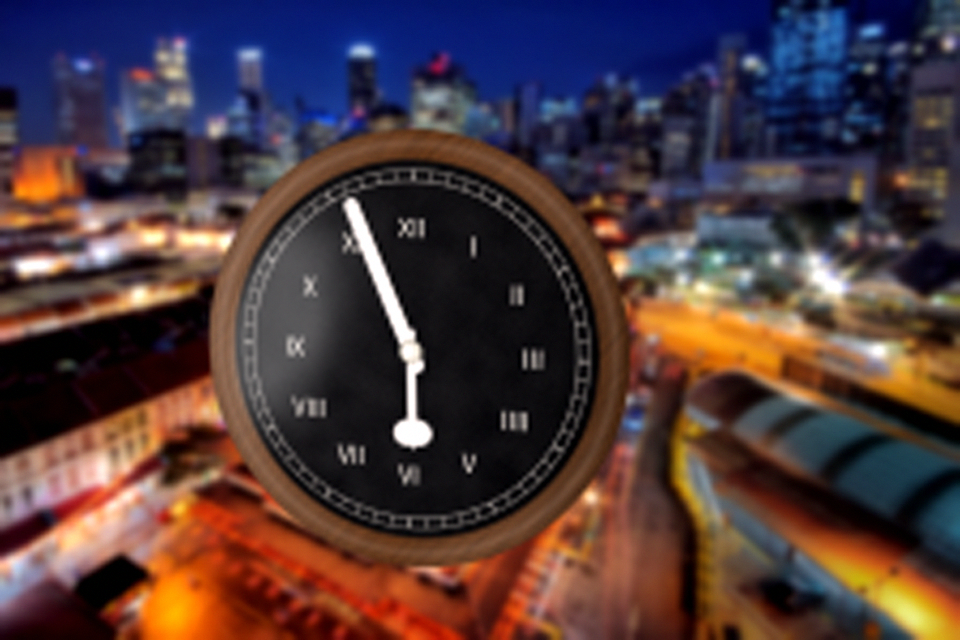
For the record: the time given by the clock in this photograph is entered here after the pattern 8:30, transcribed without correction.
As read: 5:56
